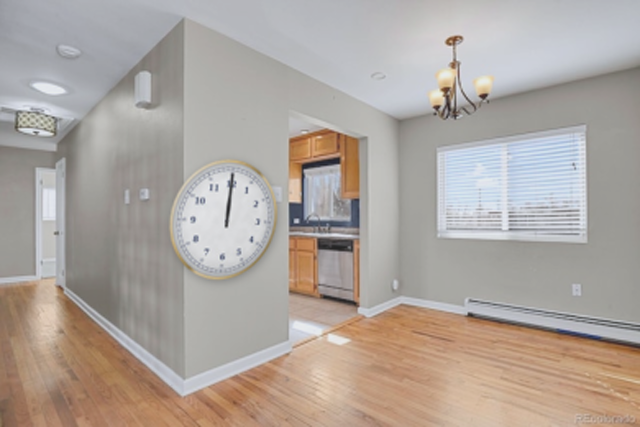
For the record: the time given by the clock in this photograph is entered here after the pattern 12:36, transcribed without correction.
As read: 12:00
